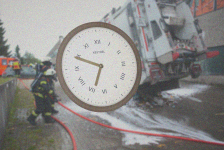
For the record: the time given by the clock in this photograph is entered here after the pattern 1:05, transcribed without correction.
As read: 6:49
